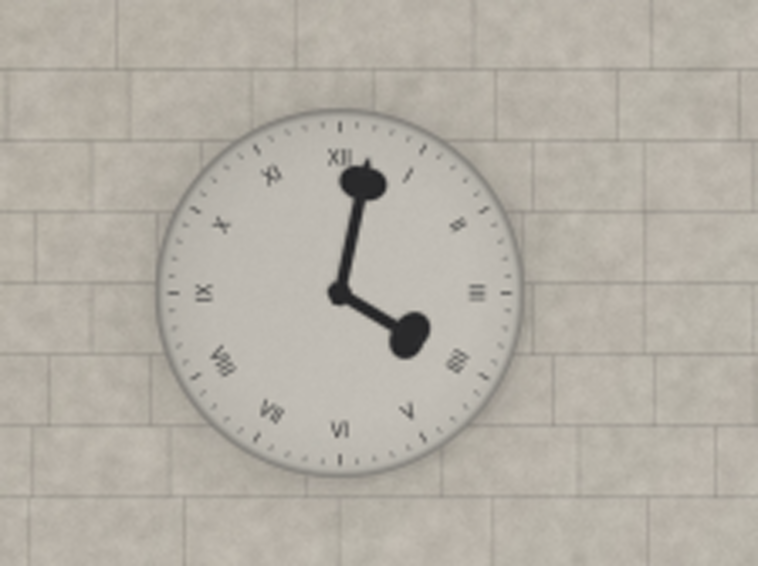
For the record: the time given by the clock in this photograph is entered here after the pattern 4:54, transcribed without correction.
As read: 4:02
